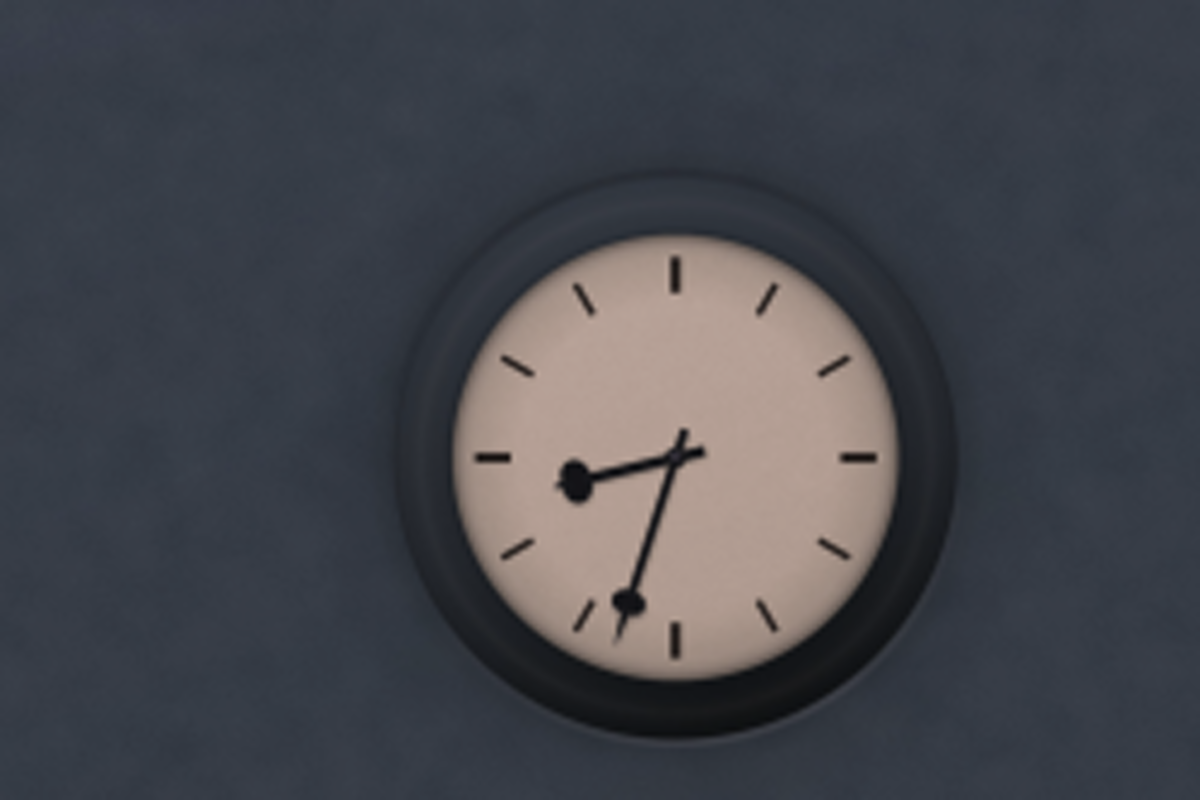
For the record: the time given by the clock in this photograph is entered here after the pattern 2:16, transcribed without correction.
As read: 8:33
